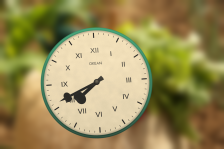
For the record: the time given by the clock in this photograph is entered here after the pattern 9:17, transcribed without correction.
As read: 7:41
